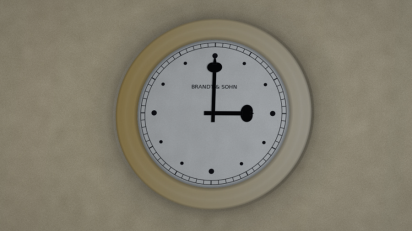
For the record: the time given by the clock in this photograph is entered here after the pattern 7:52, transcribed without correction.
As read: 3:00
